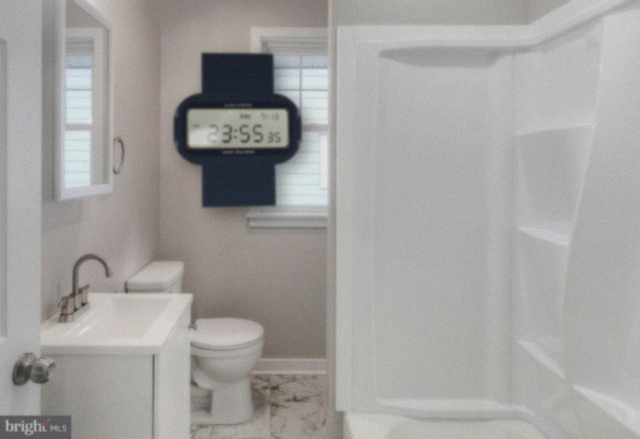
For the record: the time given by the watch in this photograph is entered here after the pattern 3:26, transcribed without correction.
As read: 23:55
